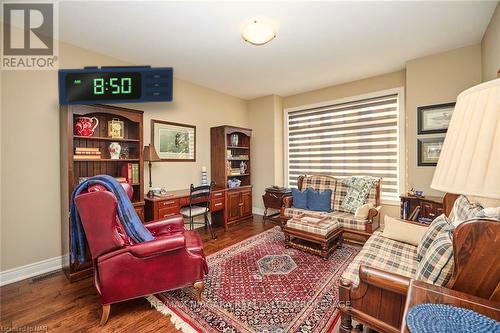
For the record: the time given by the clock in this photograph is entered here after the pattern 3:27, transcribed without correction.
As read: 8:50
